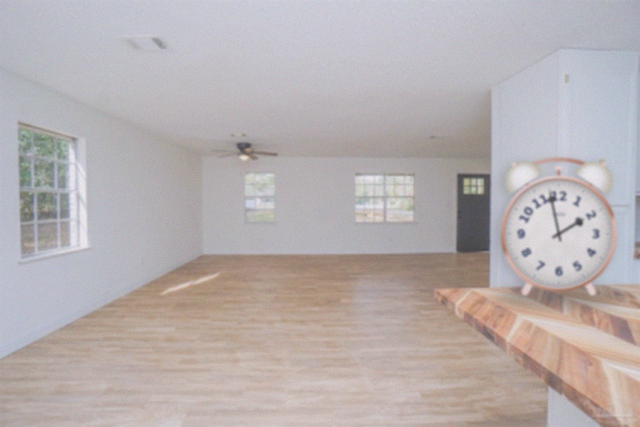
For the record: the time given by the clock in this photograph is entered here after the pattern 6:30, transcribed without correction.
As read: 1:58
